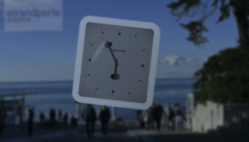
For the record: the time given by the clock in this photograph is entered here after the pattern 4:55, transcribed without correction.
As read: 5:55
